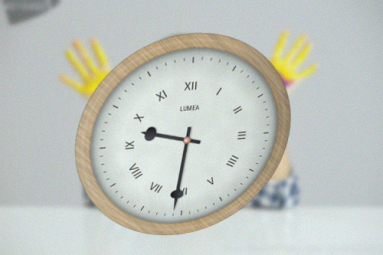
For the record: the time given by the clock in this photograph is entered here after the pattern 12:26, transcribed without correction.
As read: 9:31
